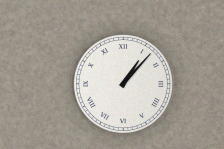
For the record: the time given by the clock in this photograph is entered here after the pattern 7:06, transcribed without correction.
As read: 1:07
